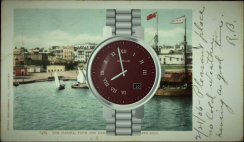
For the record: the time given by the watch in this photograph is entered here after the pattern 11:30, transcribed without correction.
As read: 7:58
